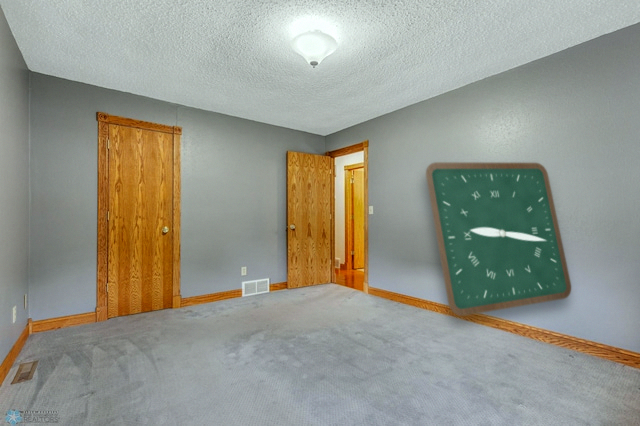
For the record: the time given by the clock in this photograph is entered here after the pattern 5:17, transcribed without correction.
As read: 9:17
